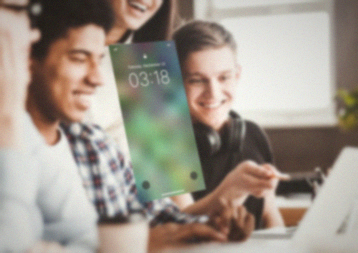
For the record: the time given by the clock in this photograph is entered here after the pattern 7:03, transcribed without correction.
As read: 3:18
